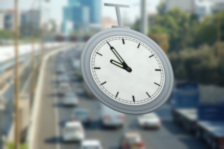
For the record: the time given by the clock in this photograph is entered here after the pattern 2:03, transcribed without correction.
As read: 9:55
